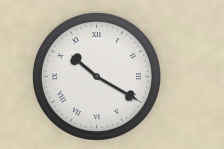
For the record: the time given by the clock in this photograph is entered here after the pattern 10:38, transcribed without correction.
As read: 10:20
